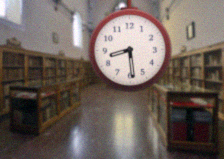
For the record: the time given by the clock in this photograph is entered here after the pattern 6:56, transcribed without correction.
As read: 8:29
